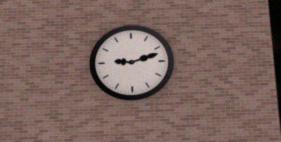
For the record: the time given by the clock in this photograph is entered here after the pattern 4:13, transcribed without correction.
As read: 9:12
